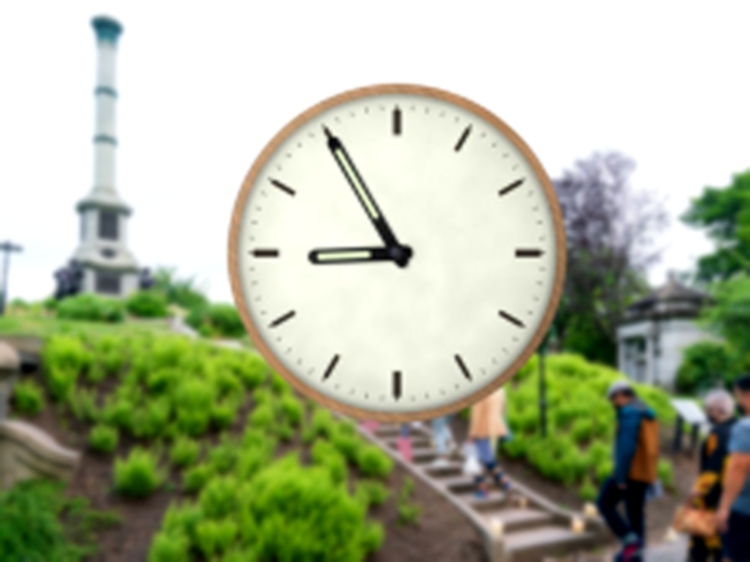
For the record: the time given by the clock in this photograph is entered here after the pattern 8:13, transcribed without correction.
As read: 8:55
